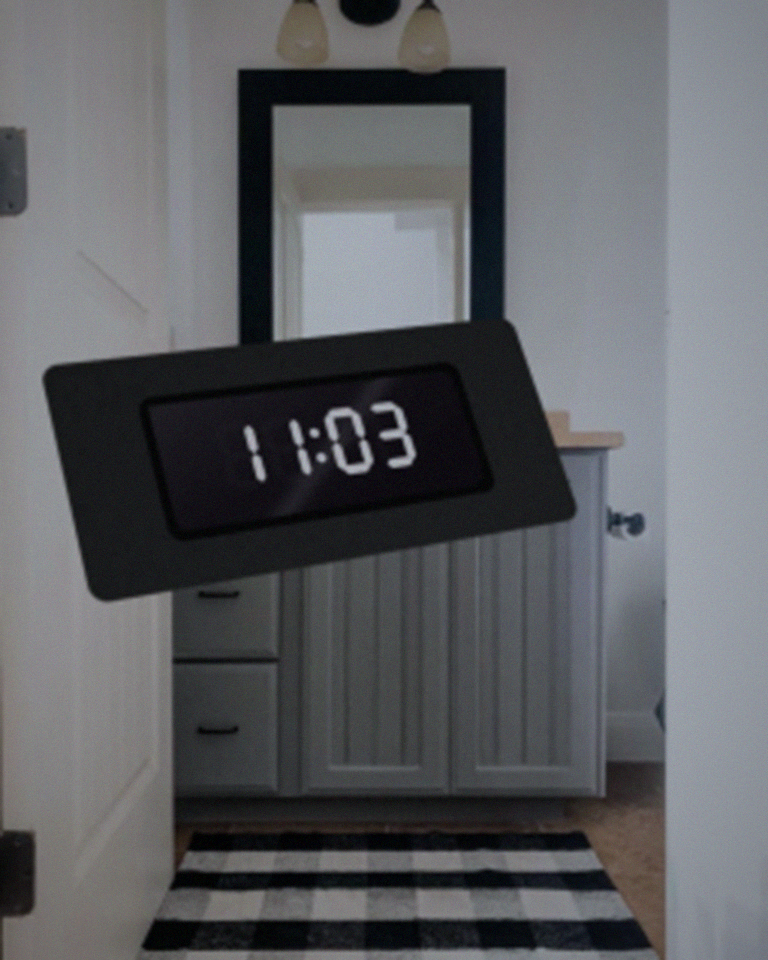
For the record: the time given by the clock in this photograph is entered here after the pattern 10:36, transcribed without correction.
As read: 11:03
